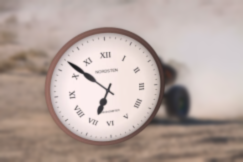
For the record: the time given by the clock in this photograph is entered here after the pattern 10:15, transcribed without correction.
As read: 6:52
